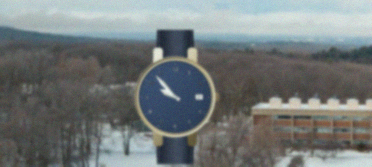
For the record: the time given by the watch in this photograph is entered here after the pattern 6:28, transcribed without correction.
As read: 9:53
